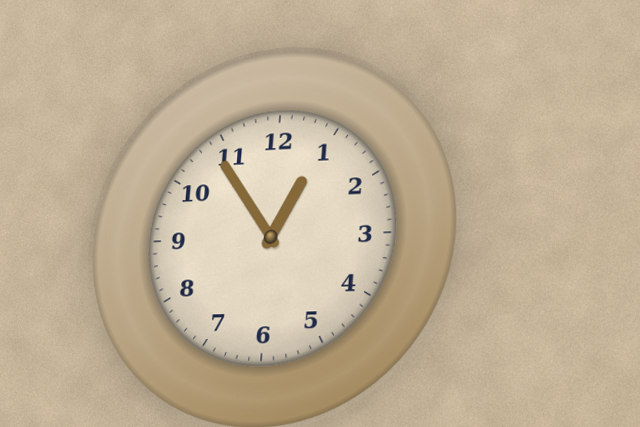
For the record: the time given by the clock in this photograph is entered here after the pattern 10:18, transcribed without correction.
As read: 12:54
